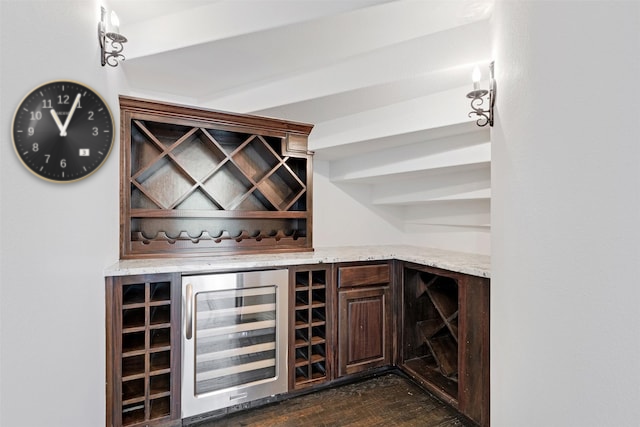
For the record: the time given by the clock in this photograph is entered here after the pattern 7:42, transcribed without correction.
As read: 11:04
